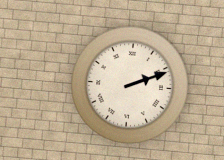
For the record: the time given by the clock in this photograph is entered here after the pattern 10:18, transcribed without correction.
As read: 2:11
